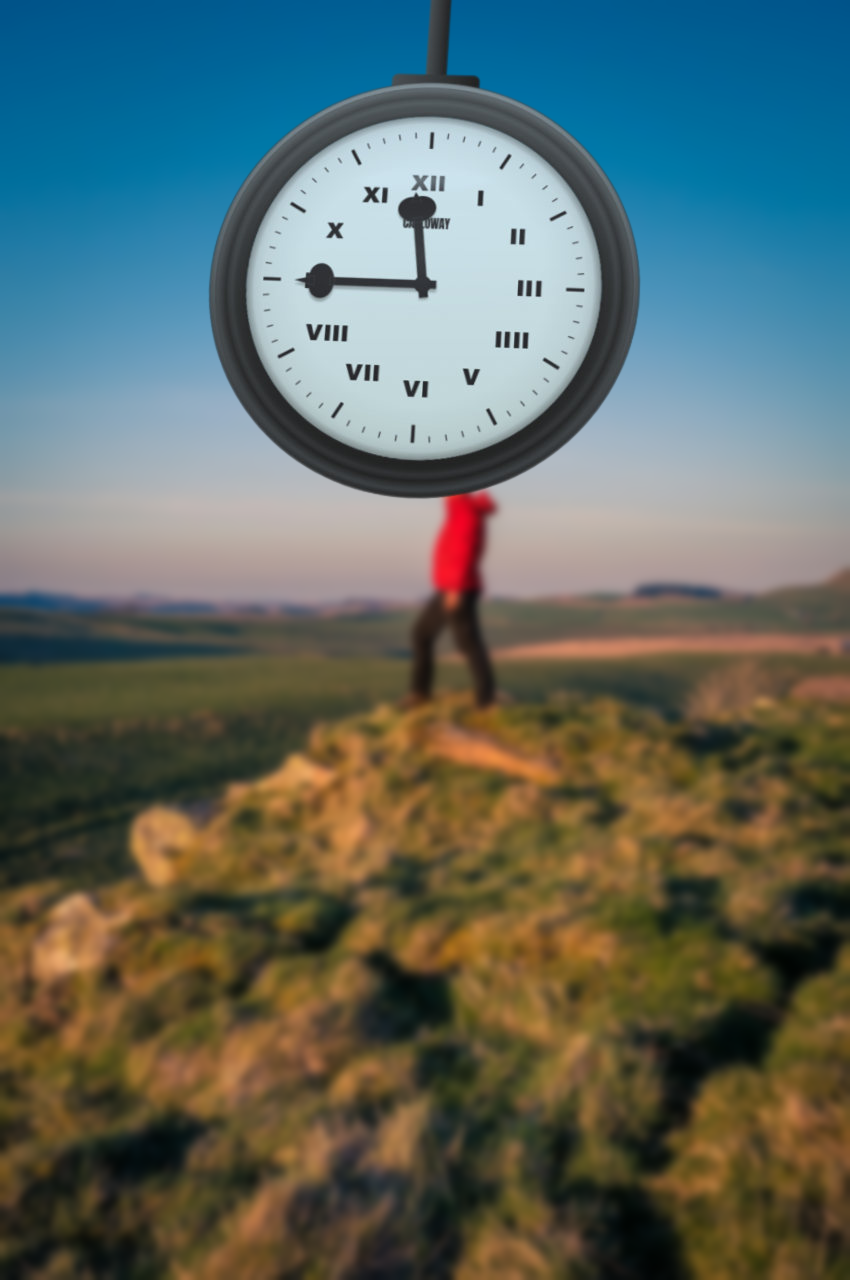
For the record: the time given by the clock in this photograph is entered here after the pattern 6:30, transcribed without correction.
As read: 11:45
